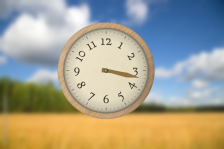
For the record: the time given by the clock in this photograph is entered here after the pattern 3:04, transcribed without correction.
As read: 3:17
